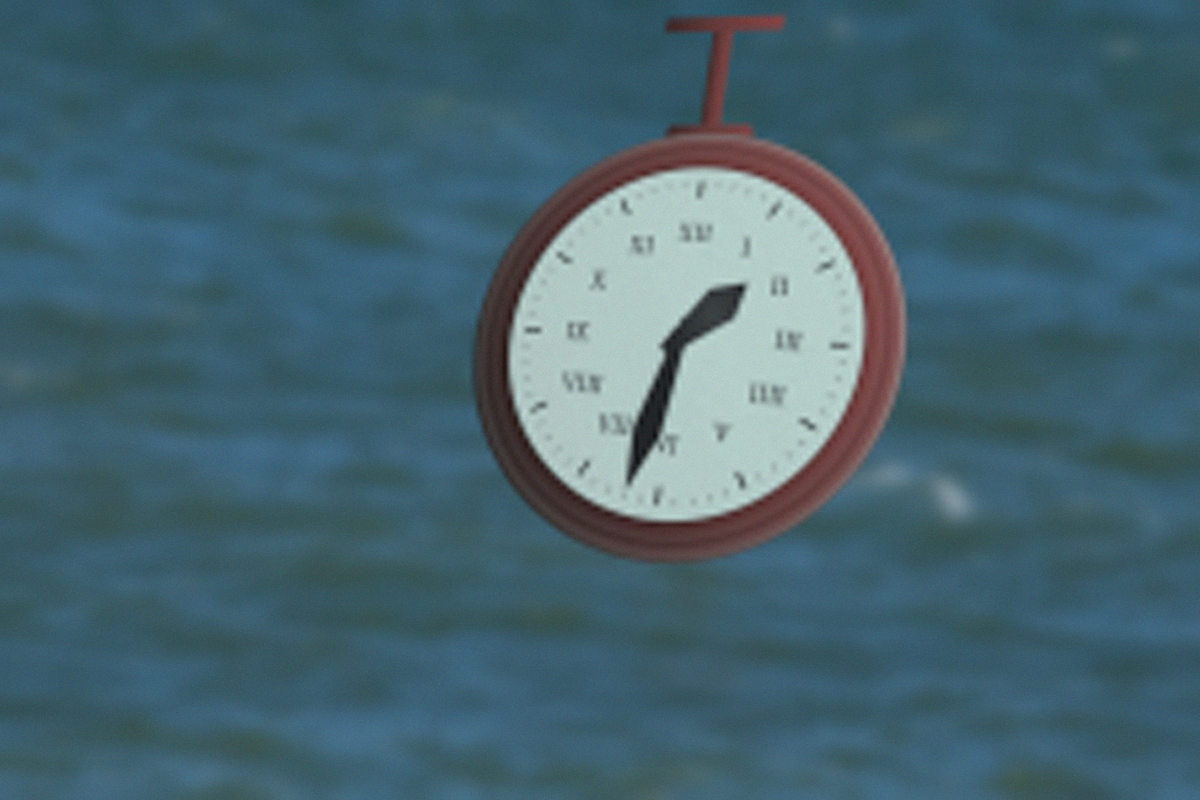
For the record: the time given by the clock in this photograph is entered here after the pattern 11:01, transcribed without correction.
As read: 1:32
